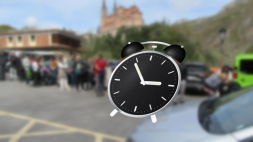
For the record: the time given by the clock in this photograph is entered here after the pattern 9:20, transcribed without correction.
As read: 2:54
